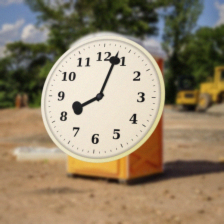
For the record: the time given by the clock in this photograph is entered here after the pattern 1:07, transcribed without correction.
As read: 8:03
